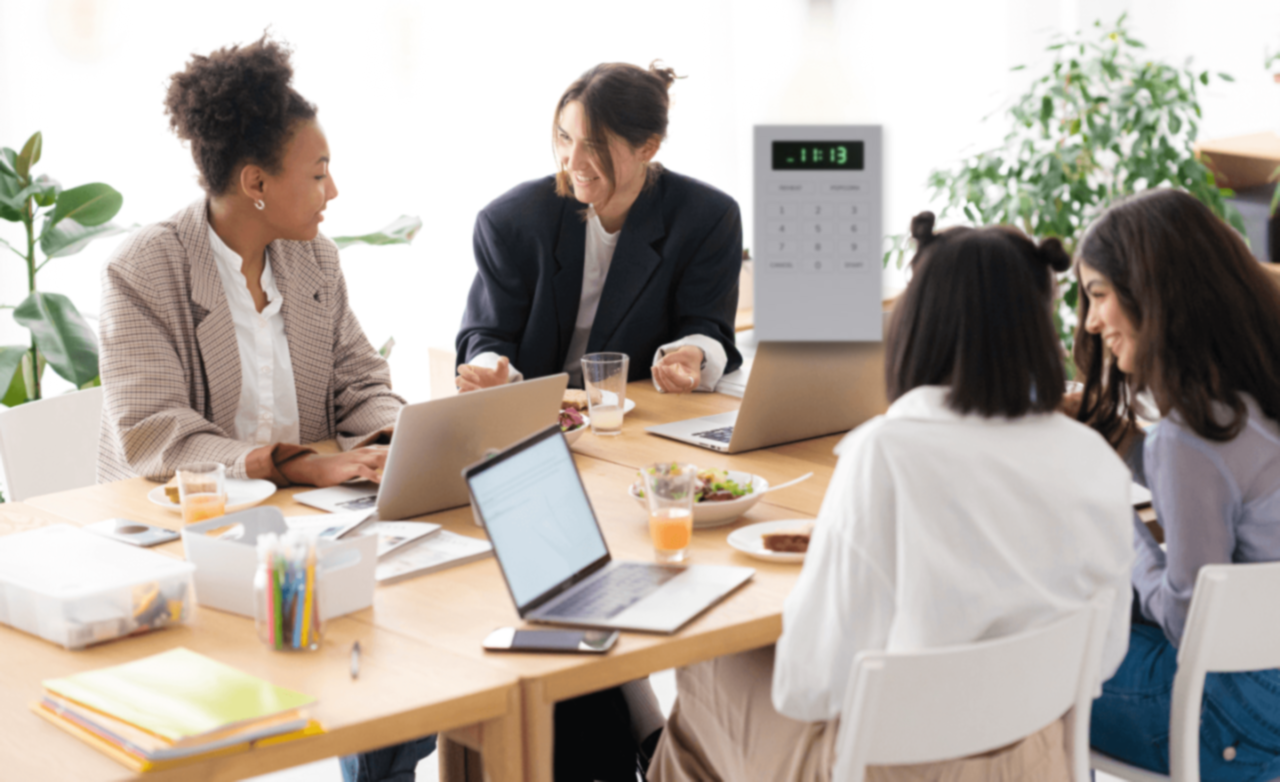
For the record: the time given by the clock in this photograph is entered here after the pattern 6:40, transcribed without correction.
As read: 11:13
